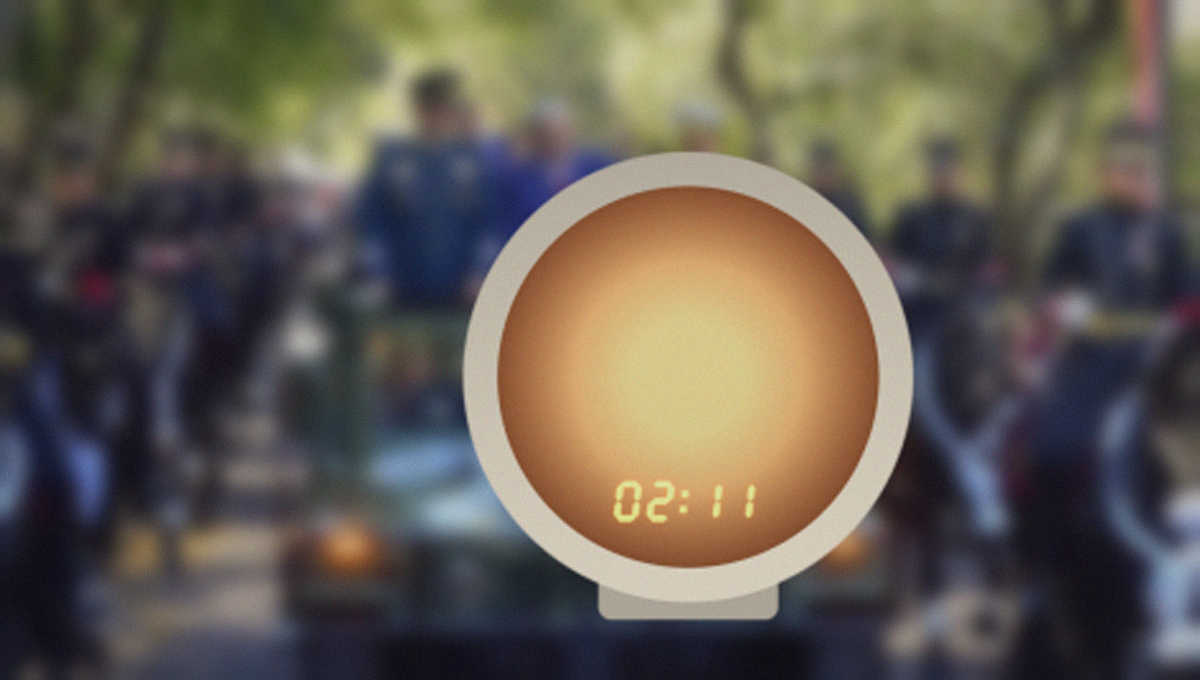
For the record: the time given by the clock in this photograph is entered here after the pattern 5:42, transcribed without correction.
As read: 2:11
